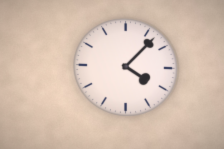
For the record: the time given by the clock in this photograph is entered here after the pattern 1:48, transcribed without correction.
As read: 4:07
